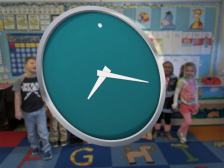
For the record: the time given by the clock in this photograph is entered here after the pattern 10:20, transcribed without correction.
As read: 7:16
